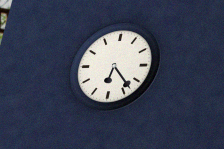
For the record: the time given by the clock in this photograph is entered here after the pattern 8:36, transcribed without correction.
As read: 6:23
